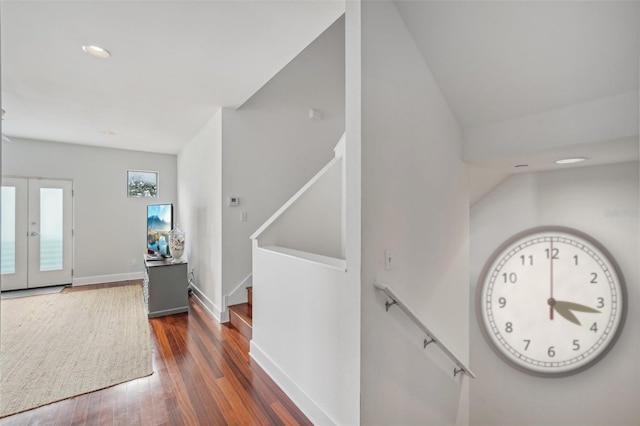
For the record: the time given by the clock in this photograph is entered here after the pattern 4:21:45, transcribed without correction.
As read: 4:17:00
